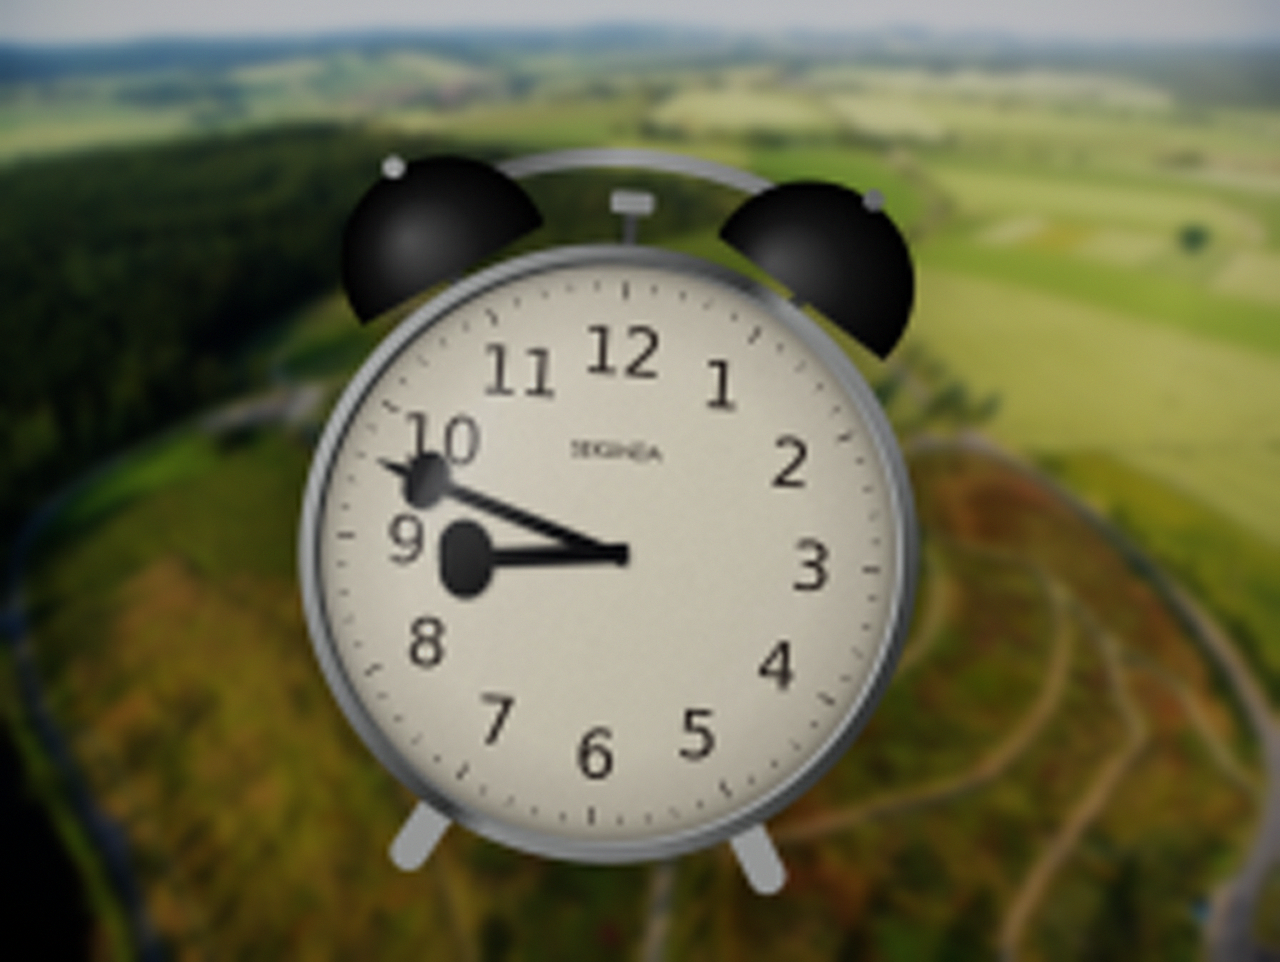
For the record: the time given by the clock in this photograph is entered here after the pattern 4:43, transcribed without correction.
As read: 8:48
